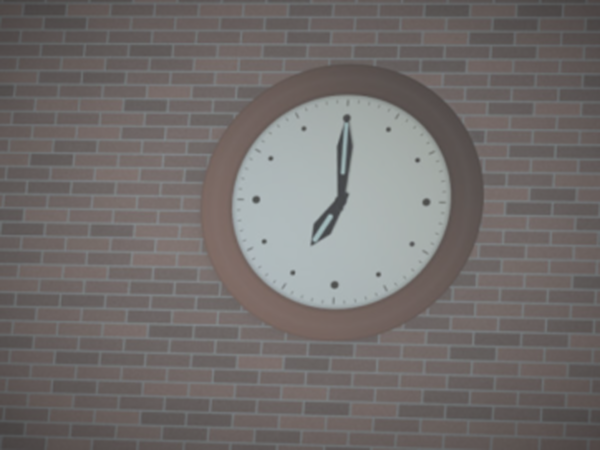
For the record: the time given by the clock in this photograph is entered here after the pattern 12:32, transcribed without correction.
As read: 7:00
